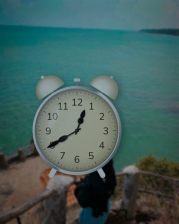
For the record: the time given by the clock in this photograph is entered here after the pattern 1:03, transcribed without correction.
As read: 12:40
